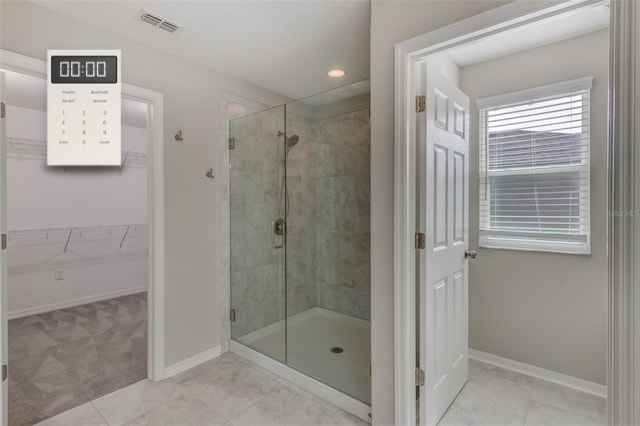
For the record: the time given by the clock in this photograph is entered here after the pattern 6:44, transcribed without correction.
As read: 0:00
